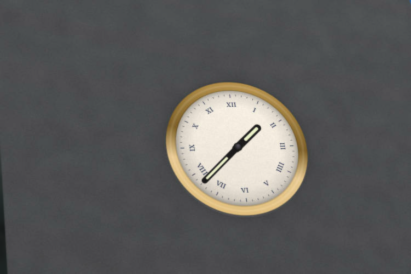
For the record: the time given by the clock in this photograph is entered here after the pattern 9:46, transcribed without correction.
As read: 1:38
